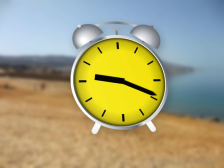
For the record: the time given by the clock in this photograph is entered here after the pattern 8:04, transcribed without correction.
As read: 9:19
